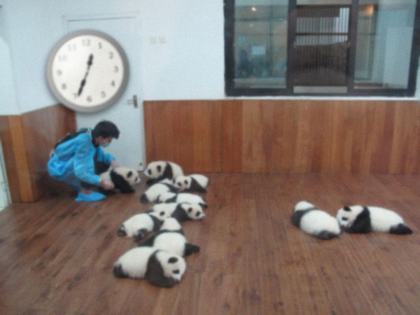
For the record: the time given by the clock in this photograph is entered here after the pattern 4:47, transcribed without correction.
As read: 12:34
